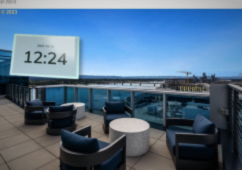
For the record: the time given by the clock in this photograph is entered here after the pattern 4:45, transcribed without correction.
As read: 12:24
